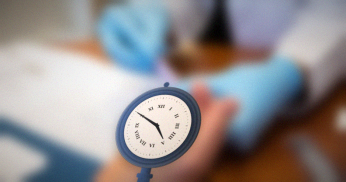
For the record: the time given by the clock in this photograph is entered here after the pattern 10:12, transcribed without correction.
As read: 4:50
